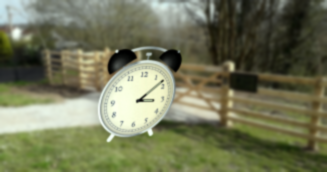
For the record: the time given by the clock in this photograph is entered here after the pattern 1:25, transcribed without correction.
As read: 3:08
